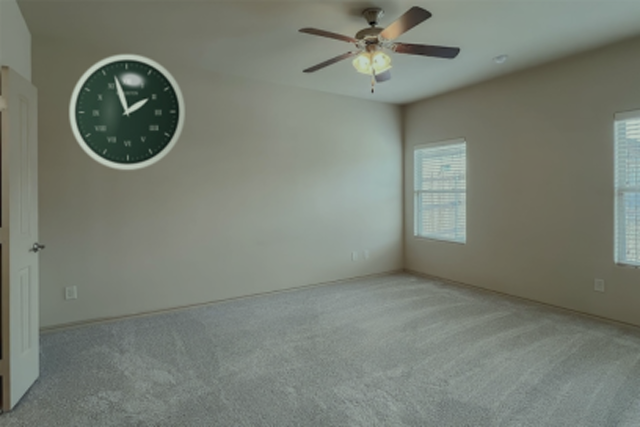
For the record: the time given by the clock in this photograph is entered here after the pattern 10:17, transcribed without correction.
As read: 1:57
